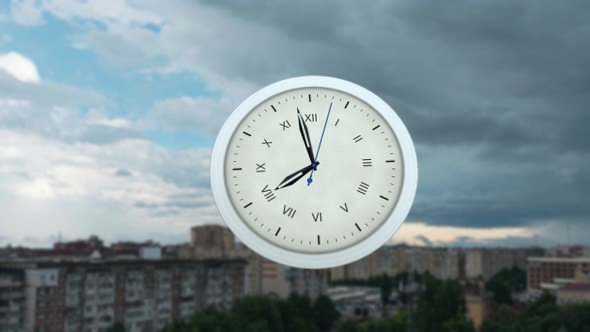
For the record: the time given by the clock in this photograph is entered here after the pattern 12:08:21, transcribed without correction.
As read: 7:58:03
